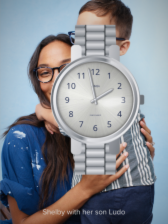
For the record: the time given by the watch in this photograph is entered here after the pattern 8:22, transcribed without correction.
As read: 1:58
